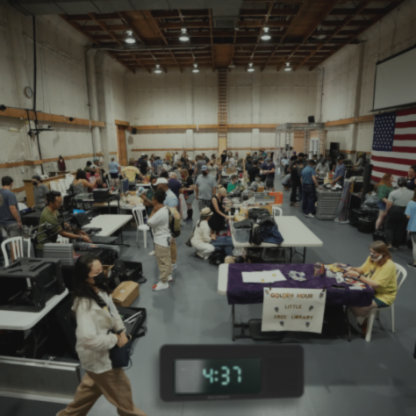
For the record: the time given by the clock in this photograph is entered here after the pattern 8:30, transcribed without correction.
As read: 4:37
